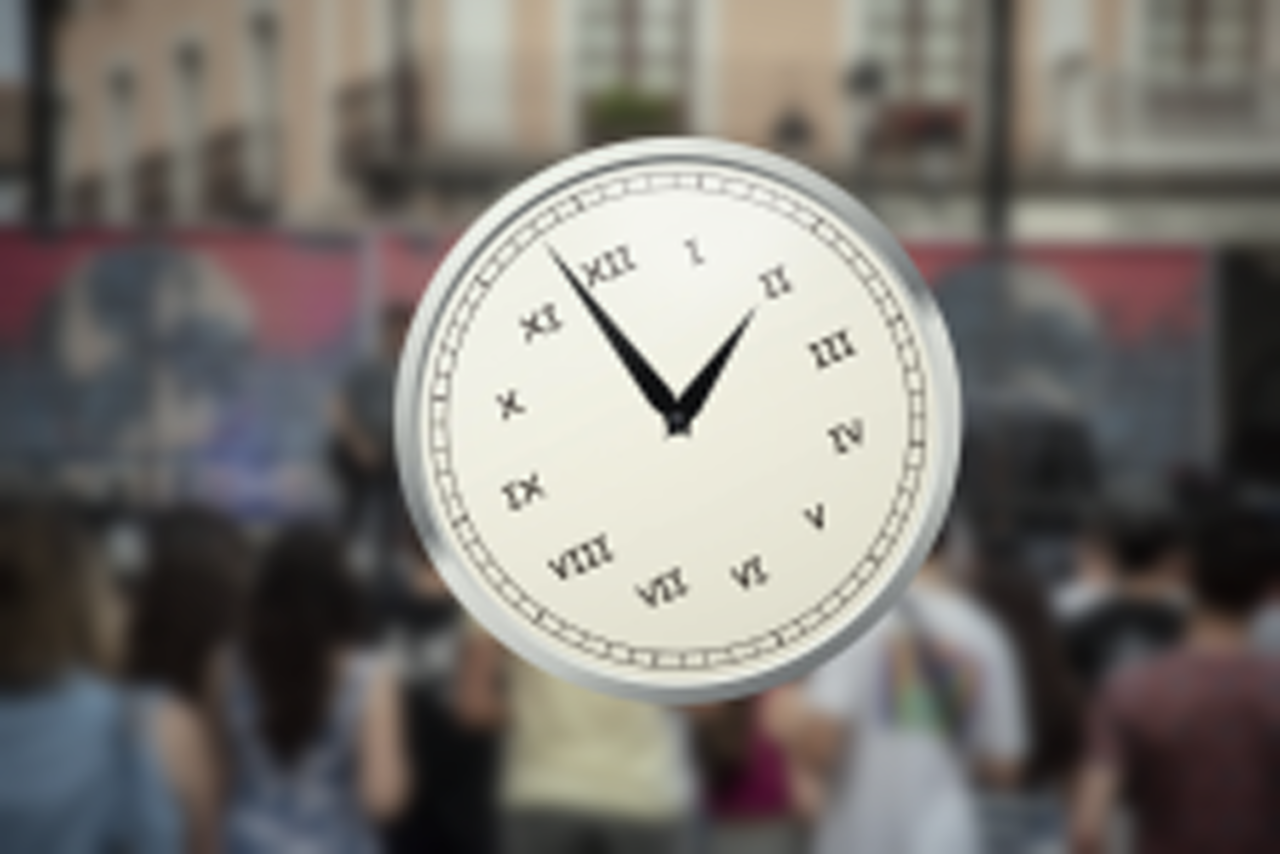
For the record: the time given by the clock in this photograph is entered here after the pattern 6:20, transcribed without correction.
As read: 1:58
